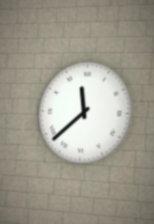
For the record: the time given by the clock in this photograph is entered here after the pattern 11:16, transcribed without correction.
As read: 11:38
